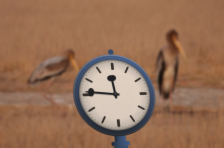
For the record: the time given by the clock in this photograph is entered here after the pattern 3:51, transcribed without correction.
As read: 11:46
